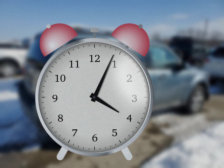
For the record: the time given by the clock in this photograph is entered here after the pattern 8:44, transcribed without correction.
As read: 4:04
